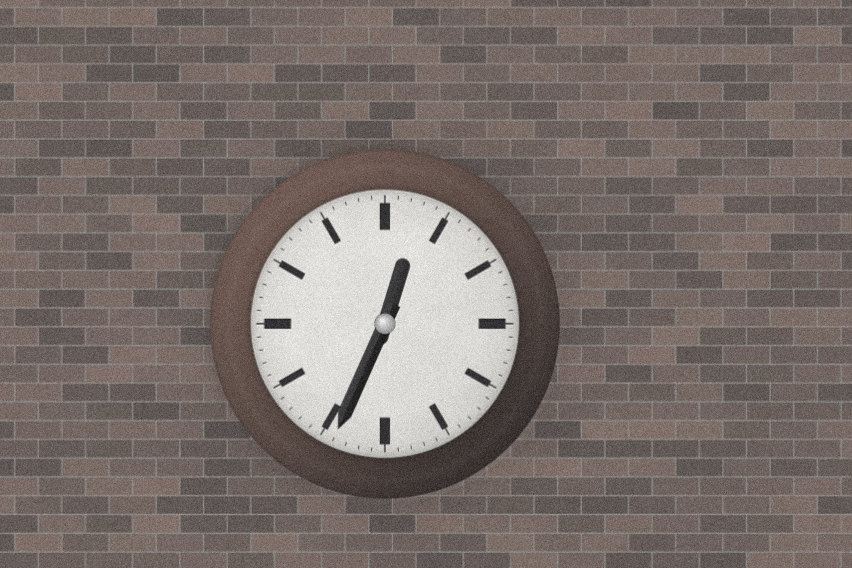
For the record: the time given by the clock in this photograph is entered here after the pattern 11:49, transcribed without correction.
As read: 12:34
